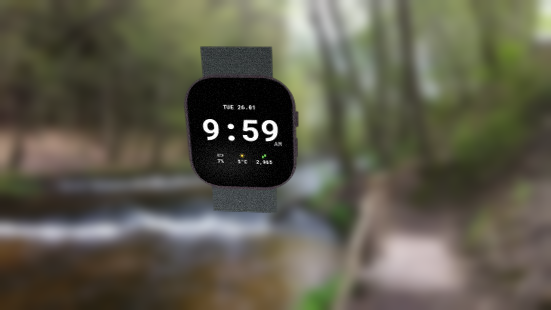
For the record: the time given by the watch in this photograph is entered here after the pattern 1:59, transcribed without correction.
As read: 9:59
